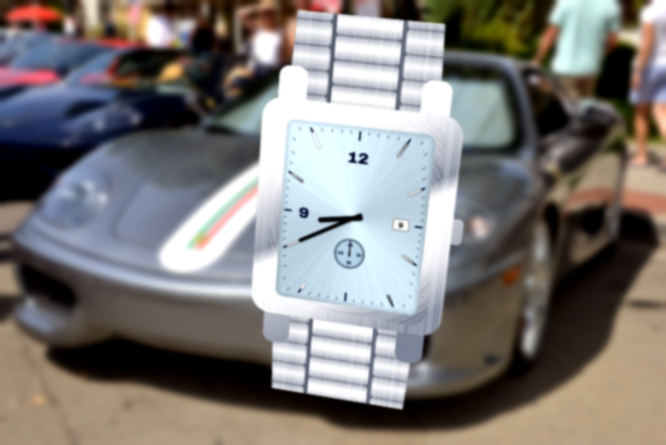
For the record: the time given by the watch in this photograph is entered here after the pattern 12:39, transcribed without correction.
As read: 8:40
